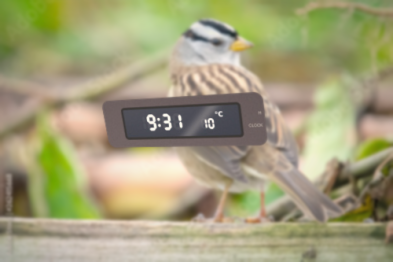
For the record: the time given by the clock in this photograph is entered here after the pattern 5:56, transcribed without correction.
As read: 9:31
